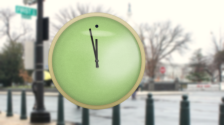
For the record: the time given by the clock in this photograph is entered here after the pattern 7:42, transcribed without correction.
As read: 11:58
